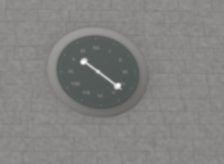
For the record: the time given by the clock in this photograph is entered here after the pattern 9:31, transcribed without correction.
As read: 10:22
